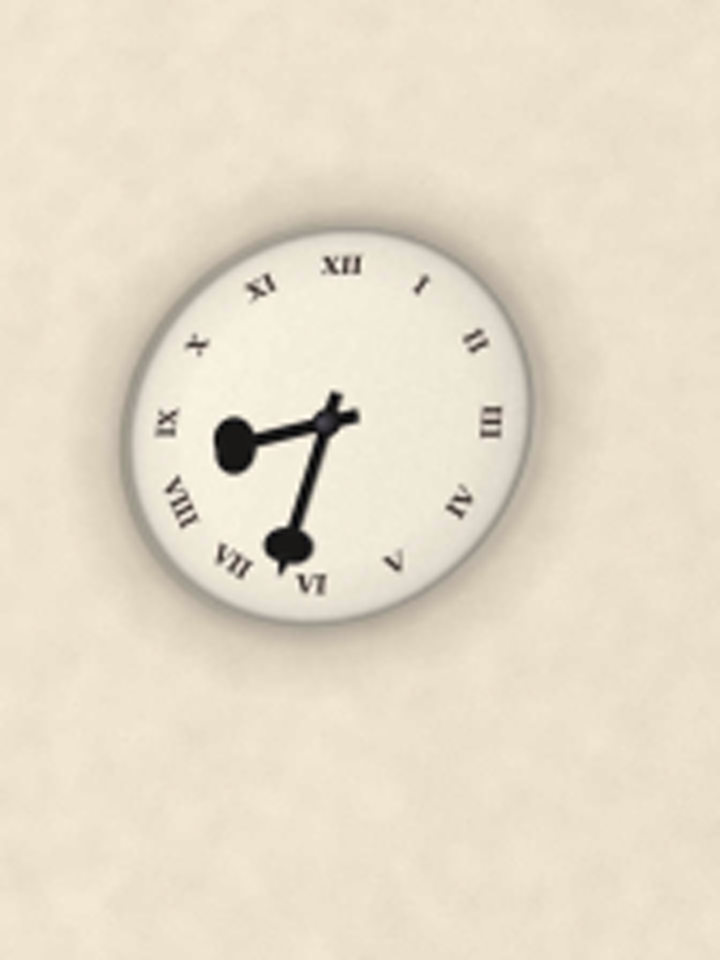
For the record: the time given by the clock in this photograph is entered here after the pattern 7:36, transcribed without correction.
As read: 8:32
